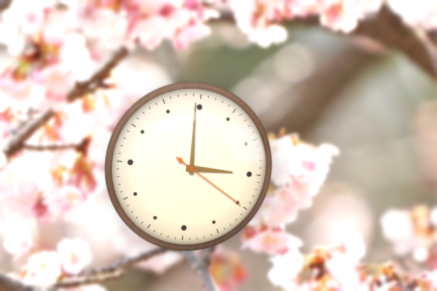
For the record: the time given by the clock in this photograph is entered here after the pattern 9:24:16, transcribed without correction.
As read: 2:59:20
